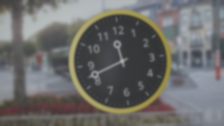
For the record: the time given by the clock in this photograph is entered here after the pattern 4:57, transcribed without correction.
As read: 11:42
